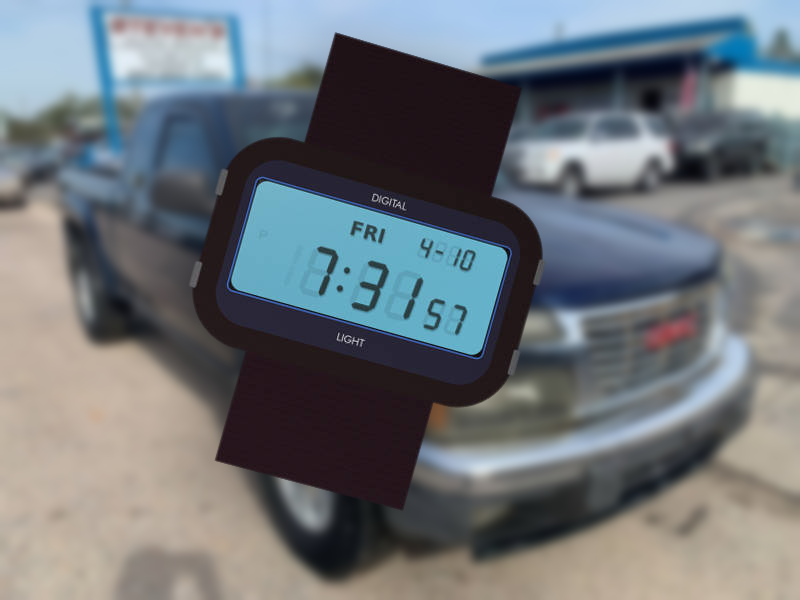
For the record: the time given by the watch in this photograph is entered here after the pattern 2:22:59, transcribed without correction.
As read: 7:31:57
